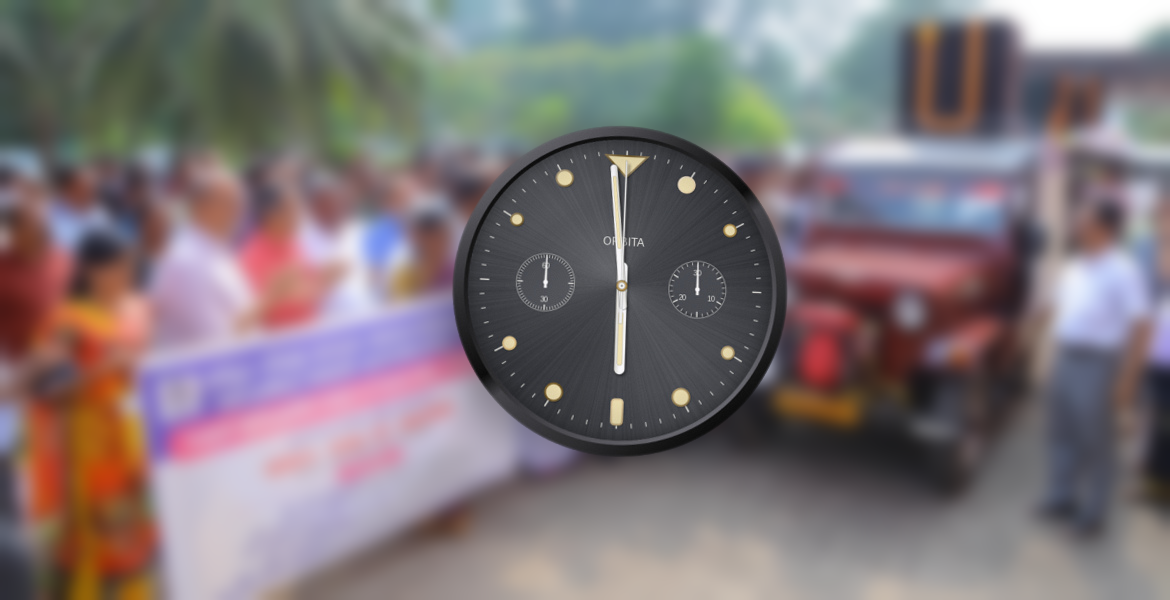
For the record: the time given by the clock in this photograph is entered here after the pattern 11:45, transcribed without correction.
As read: 5:59
